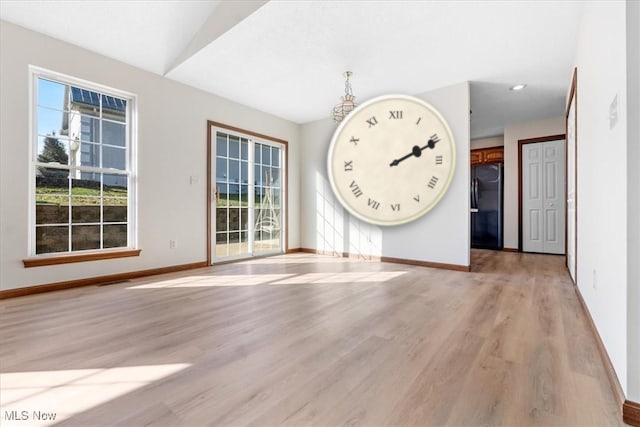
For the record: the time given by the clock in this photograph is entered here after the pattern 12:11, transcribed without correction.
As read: 2:11
